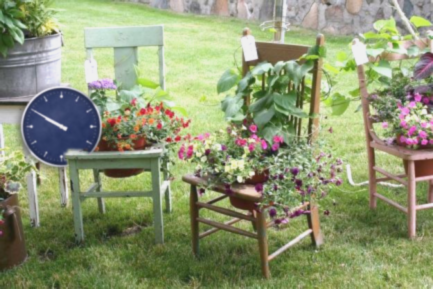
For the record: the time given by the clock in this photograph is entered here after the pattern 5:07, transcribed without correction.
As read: 9:50
